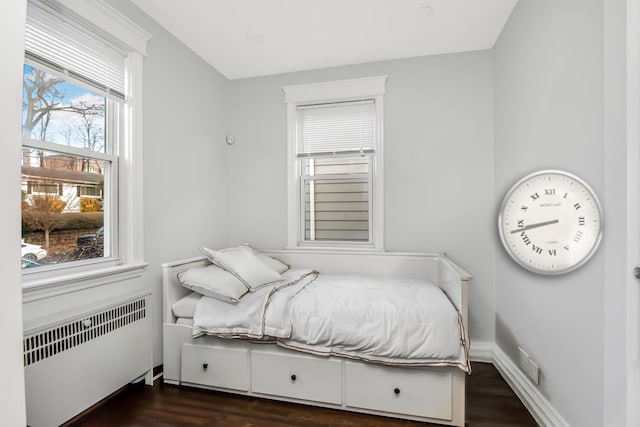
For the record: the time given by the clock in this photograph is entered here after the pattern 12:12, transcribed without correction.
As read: 8:43
